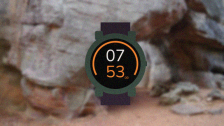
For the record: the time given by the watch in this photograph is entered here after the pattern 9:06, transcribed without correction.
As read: 7:53
